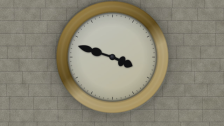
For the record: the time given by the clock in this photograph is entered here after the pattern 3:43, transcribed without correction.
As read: 3:48
